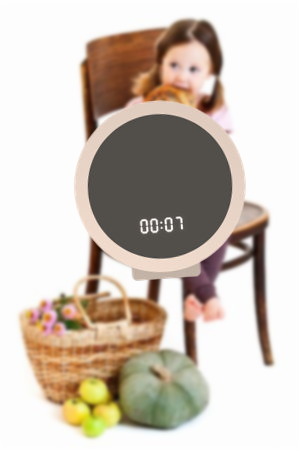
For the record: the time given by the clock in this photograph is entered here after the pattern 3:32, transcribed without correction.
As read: 0:07
